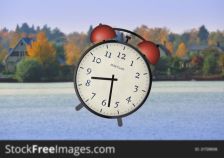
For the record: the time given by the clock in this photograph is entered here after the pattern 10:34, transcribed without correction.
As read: 8:28
